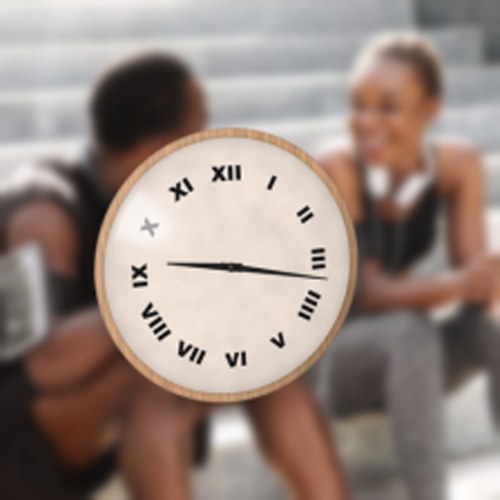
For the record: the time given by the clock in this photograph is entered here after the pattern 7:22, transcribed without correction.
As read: 9:17
